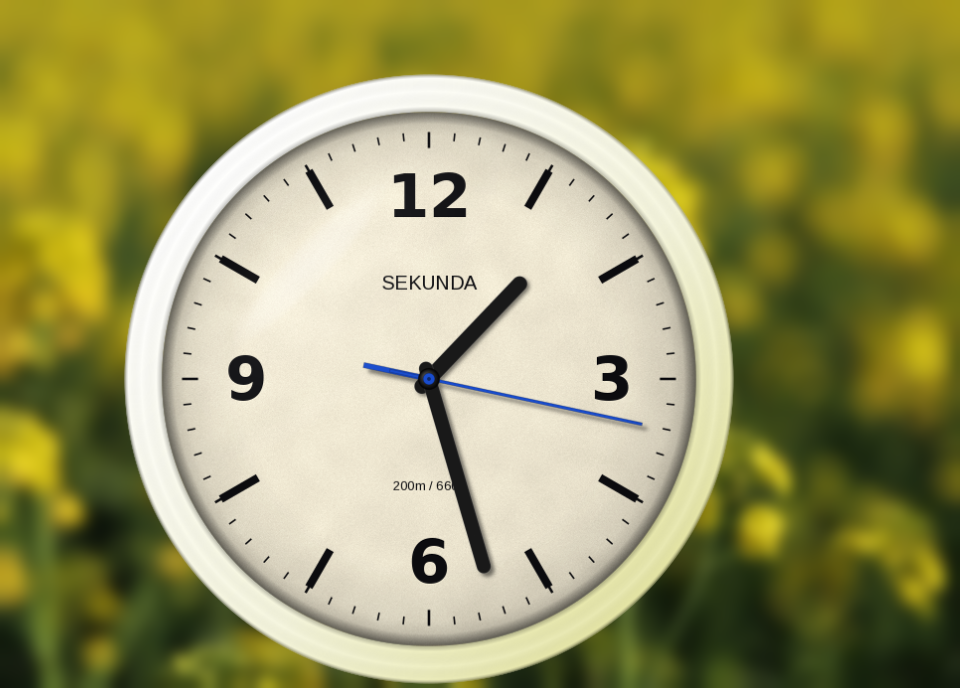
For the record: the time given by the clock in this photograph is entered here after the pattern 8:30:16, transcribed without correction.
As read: 1:27:17
